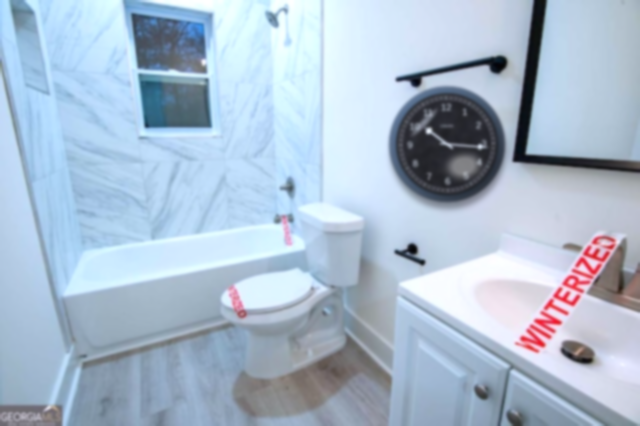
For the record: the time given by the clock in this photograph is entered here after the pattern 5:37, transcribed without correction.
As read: 10:16
